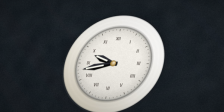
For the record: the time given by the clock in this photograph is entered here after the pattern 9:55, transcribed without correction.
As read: 9:43
